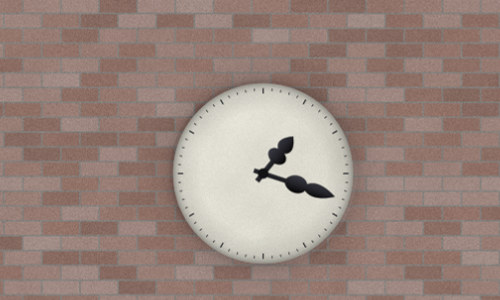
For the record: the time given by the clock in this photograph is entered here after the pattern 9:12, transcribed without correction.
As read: 1:18
